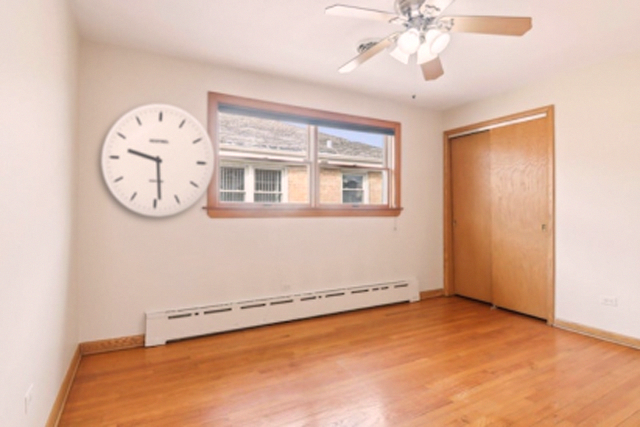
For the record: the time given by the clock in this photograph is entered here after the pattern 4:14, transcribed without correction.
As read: 9:29
